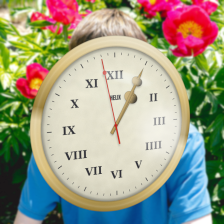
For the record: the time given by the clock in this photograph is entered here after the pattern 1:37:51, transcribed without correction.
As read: 1:04:58
